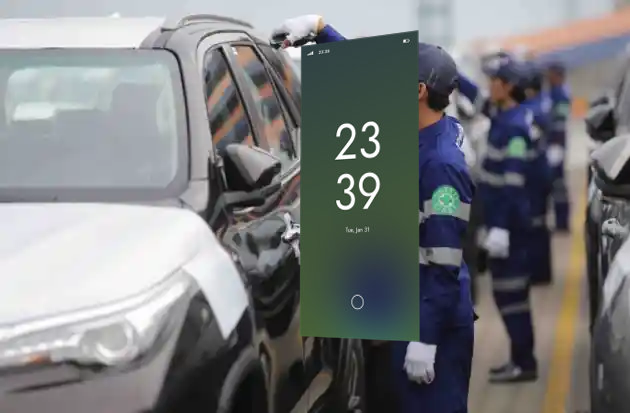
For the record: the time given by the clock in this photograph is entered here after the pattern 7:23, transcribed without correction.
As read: 23:39
